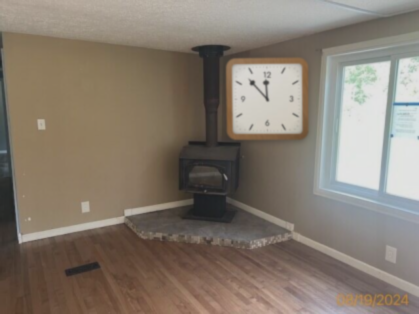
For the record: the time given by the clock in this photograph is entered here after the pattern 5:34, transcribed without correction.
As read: 11:53
